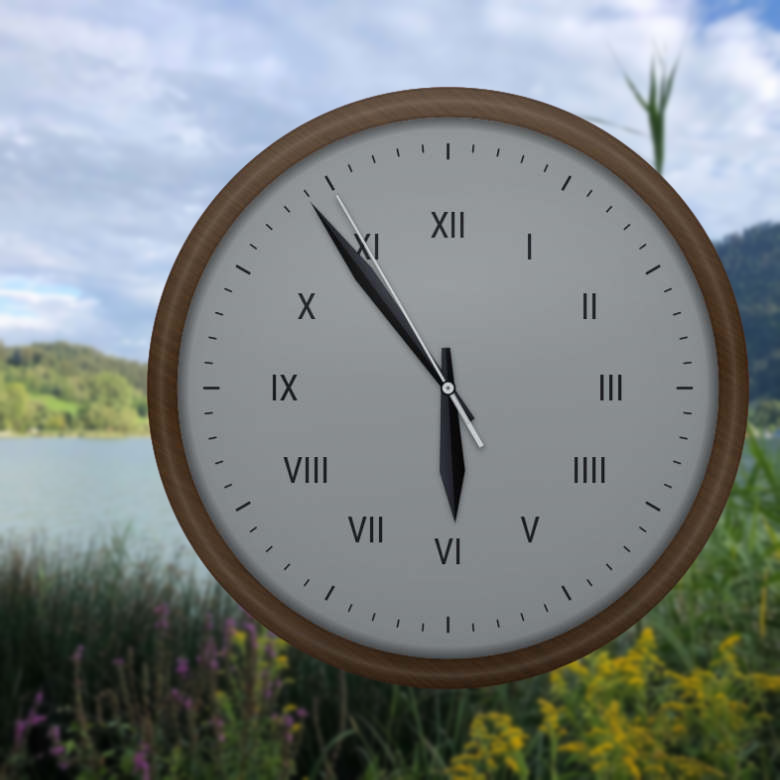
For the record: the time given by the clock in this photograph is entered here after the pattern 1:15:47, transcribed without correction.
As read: 5:53:55
